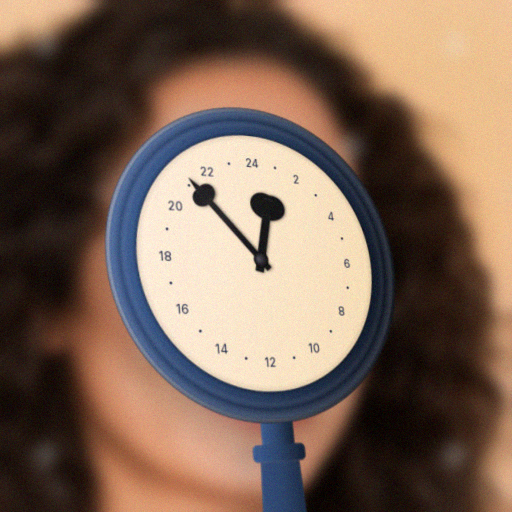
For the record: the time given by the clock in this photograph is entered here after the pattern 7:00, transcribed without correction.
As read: 0:53
